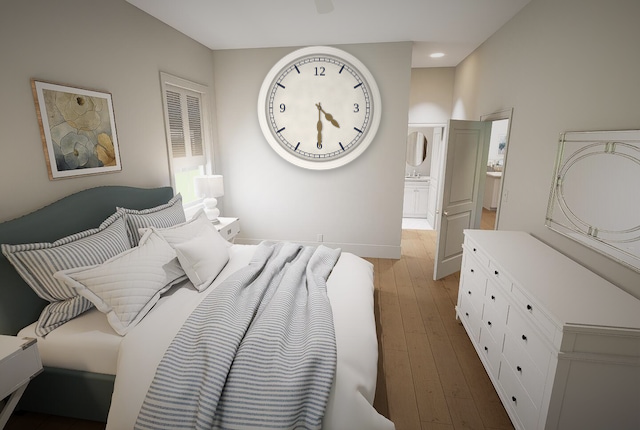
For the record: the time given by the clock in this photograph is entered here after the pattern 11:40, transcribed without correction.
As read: 4:30
